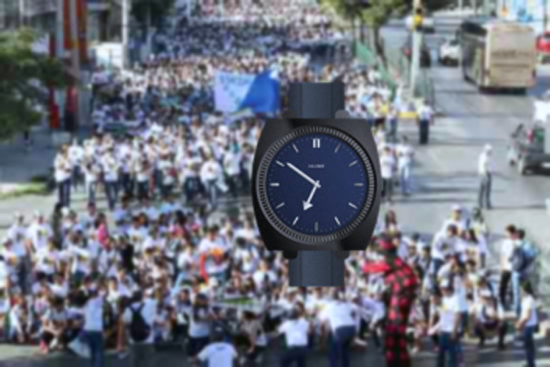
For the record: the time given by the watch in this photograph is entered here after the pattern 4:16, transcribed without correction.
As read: 6:51
